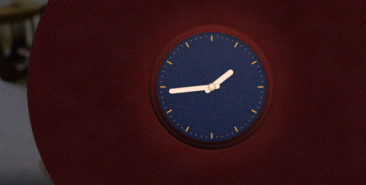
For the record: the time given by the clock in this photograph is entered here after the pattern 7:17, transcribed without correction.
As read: 1:44
